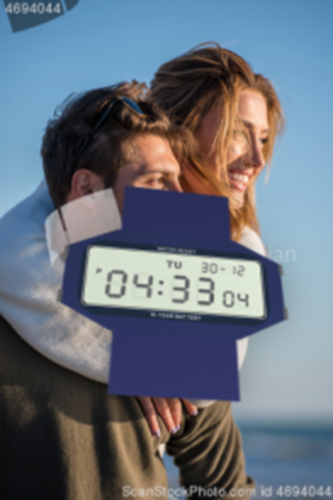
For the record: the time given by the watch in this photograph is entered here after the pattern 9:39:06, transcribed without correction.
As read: 4:33:04
